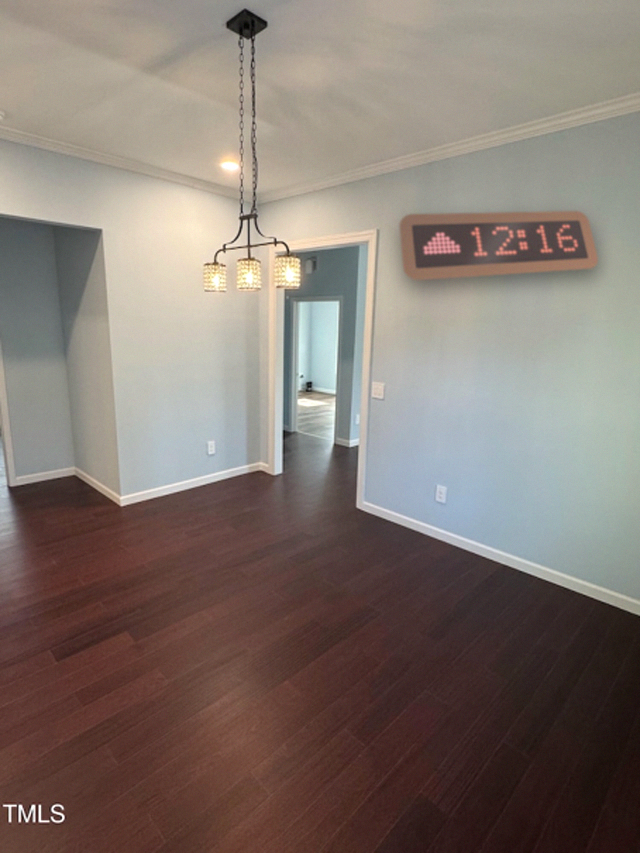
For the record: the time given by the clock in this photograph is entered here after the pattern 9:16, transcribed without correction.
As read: 12:16
